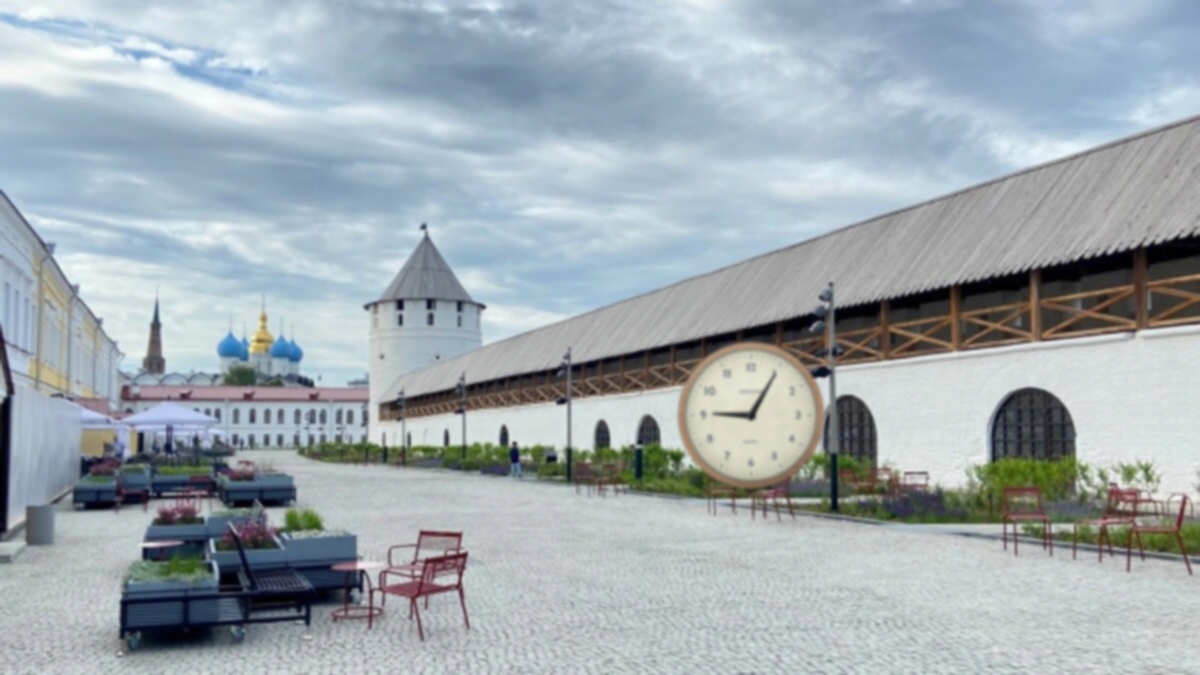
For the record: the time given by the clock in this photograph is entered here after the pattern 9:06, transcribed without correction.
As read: 9:05
